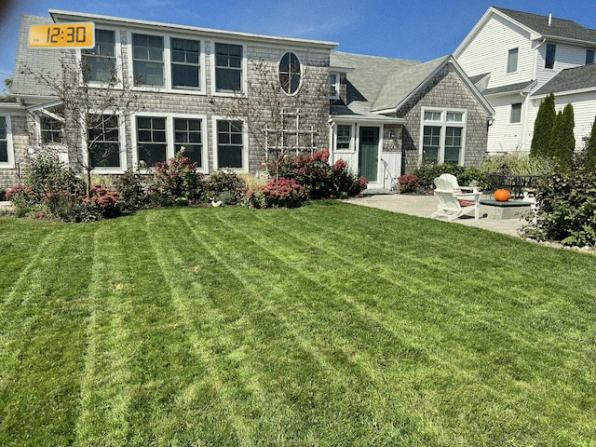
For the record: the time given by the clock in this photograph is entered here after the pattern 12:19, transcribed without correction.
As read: 12:30
